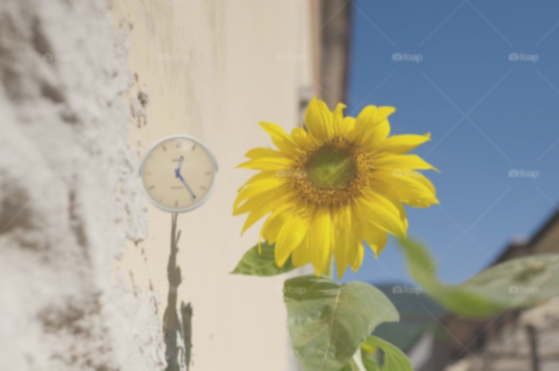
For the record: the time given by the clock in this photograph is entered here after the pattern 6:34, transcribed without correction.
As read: 12:24
